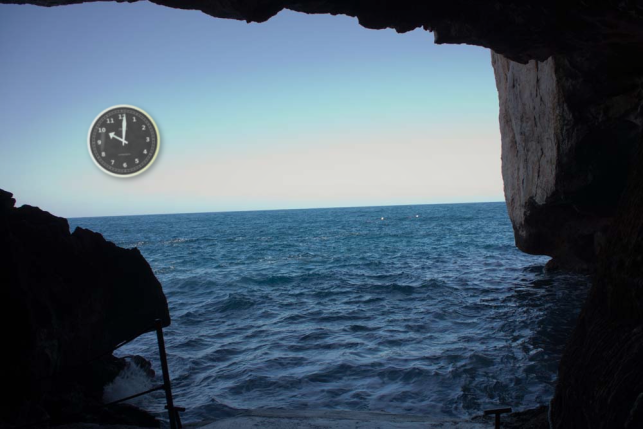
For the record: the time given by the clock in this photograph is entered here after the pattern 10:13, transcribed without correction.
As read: 10:01
